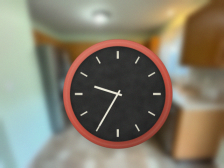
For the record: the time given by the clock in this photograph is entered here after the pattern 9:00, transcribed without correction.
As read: 9:35
